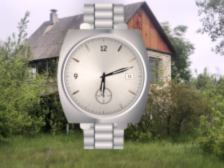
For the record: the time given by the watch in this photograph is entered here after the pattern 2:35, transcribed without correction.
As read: 6:12
